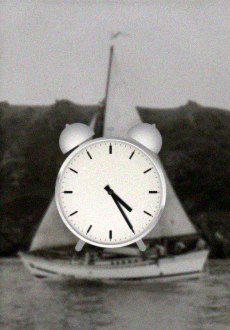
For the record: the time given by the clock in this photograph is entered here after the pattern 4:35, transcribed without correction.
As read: 4:25
